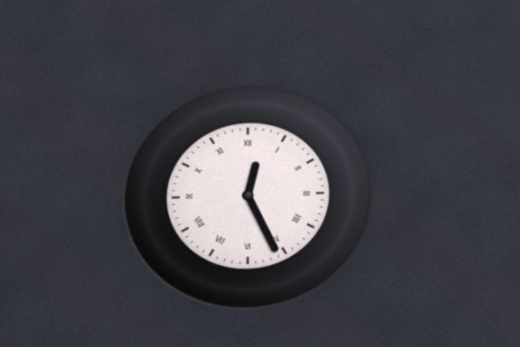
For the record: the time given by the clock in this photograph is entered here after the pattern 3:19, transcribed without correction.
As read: 12:26
